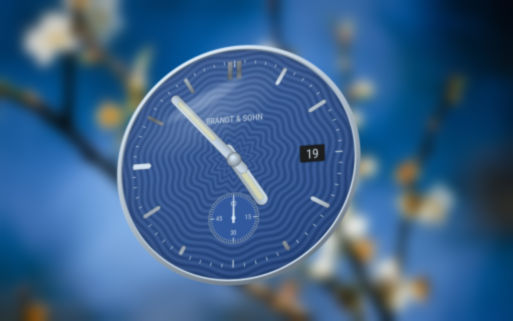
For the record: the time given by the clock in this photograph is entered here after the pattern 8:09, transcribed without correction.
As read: 4:53
